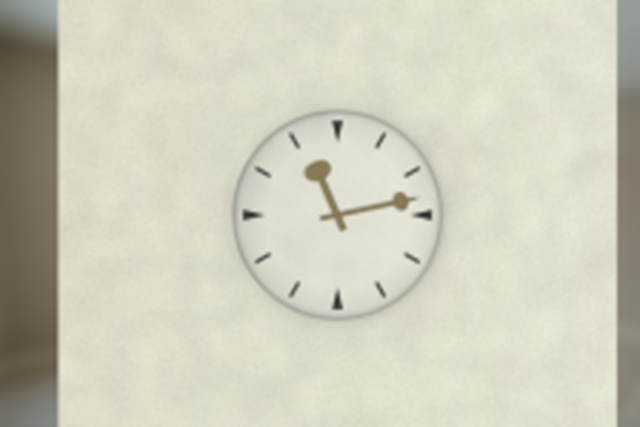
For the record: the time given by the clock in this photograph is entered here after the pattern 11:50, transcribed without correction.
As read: 11:13
